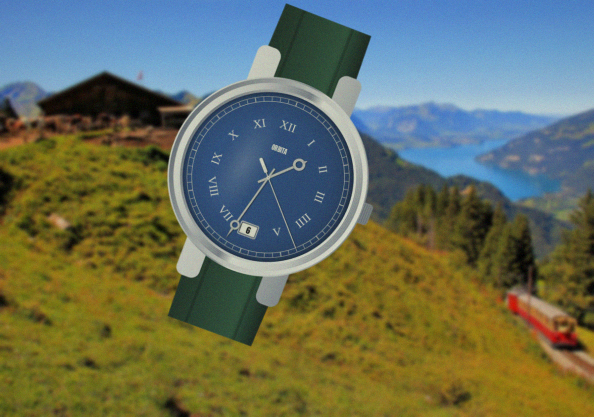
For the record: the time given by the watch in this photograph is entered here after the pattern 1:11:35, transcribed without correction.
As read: 1:32:23
